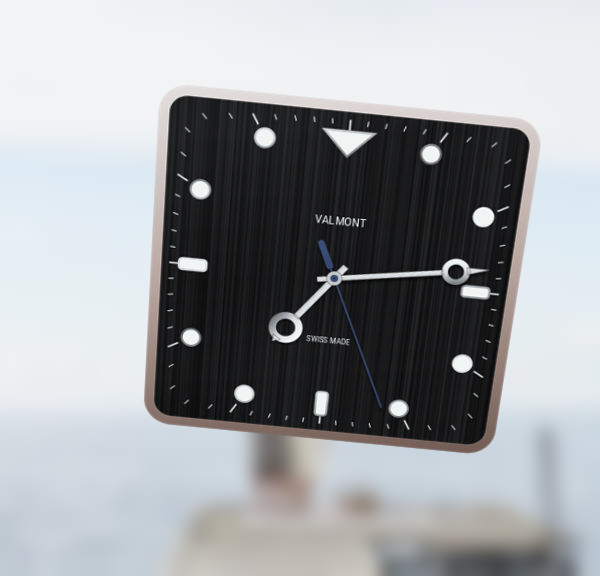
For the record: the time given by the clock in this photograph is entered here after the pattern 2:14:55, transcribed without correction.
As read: 7:13:26
